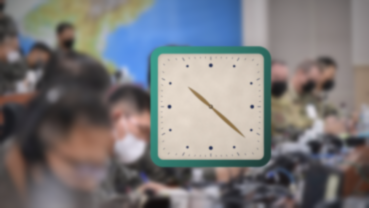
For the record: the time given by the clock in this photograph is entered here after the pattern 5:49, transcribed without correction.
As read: 10:22
